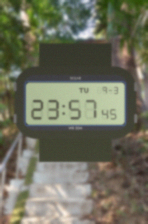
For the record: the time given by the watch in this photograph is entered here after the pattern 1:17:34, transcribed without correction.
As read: 23:57:45
